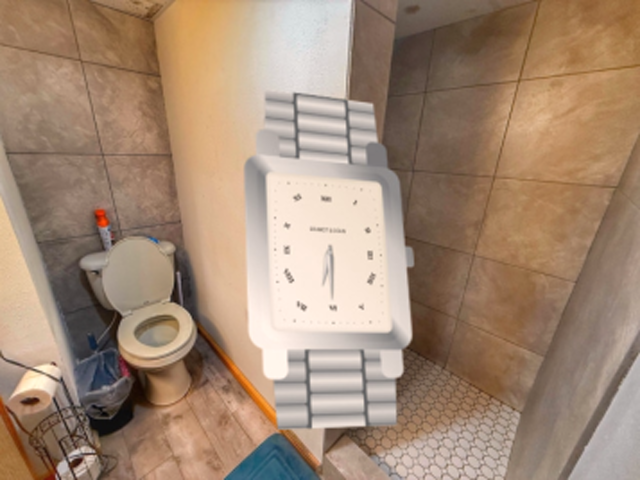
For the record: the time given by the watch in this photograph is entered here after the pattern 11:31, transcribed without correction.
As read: 6:30
